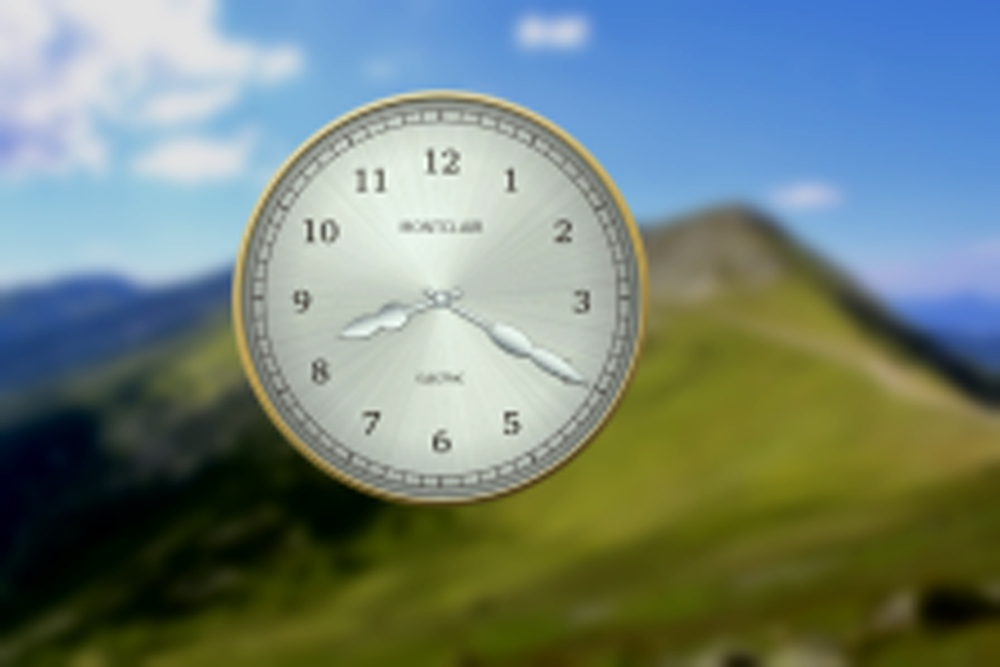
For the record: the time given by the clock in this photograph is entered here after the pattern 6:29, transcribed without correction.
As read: 8:20
